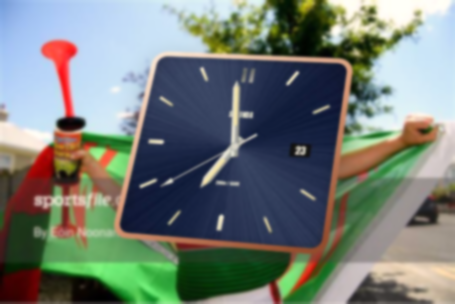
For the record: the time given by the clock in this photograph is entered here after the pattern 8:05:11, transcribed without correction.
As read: 6:58:39
